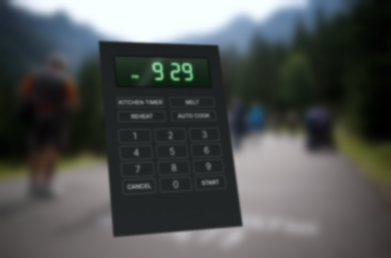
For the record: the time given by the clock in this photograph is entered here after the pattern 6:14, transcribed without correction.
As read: 9:29
